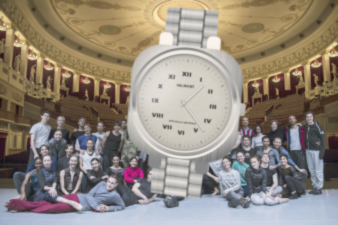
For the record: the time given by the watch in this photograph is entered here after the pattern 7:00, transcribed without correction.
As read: 1:23
